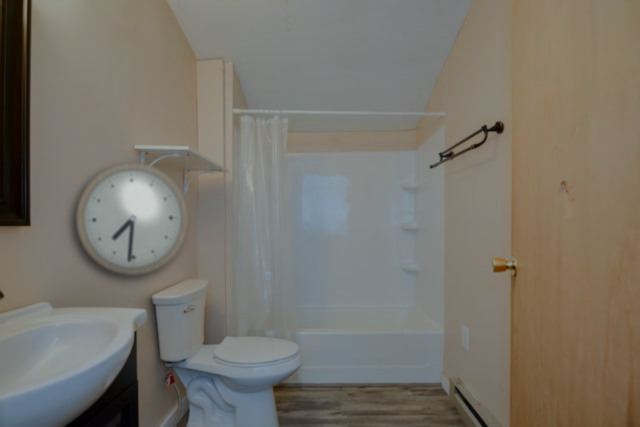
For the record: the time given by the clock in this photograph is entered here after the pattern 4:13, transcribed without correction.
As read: 7:31
